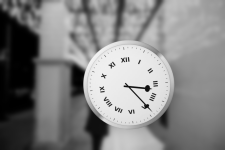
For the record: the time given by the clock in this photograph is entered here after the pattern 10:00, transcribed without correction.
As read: 3:24
